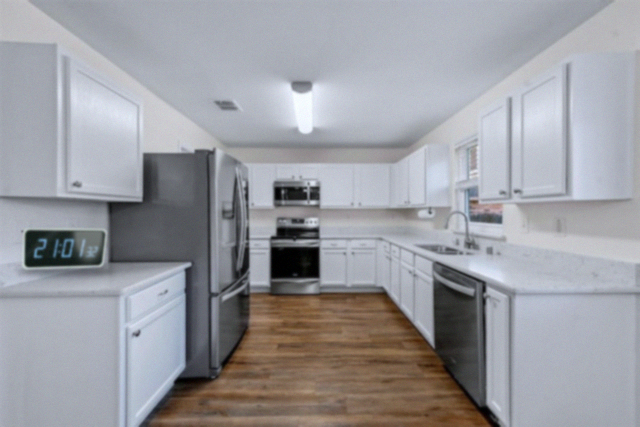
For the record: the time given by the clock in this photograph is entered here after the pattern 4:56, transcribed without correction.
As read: 21:01
